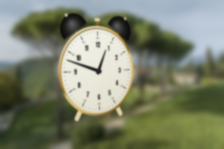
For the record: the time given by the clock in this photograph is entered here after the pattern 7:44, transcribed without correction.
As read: 12:48
